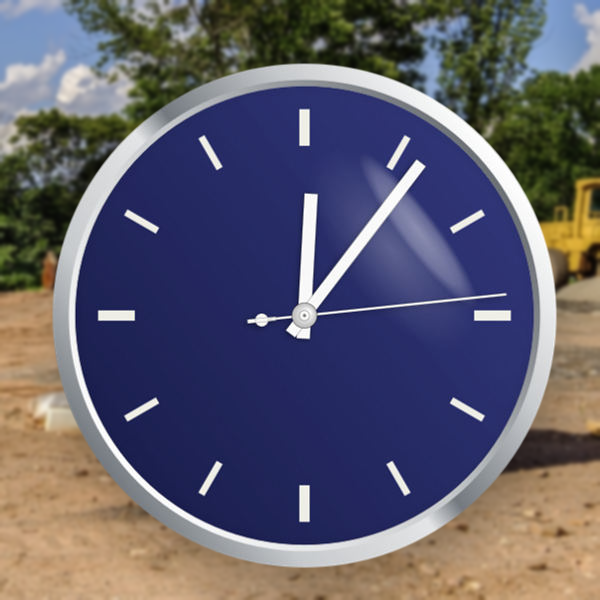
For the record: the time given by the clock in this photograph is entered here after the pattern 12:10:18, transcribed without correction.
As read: 12:06:14
